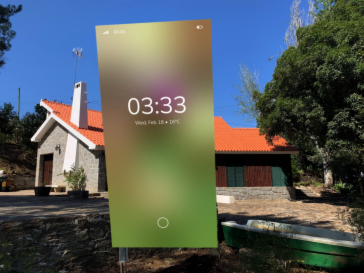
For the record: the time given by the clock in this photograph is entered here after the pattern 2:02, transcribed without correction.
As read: 3:33
